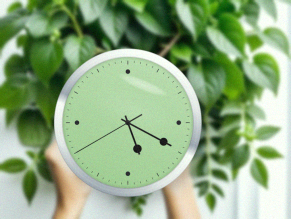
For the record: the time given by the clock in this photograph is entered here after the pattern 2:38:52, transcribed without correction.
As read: 5:19:40
